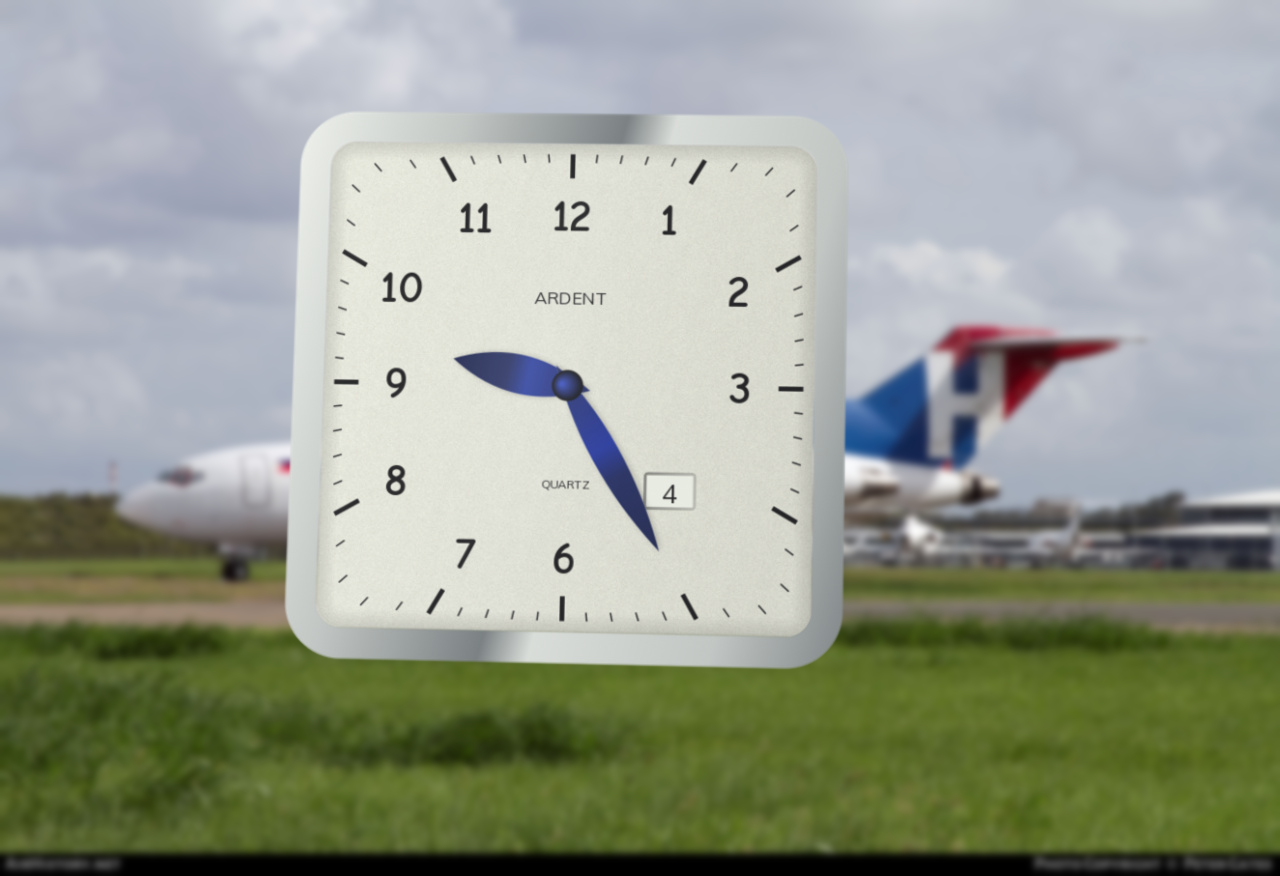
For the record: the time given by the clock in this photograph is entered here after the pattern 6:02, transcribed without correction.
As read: 9:25
